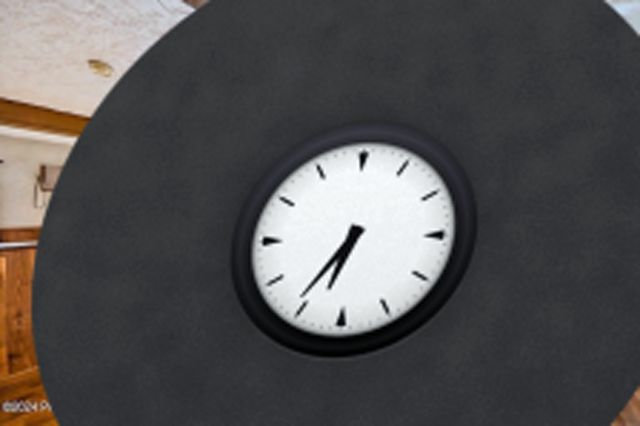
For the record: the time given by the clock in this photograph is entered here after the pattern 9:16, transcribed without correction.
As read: 6:36
